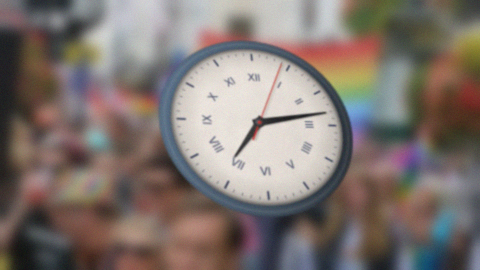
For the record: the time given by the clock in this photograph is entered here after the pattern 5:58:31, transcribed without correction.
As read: 7:13:04
